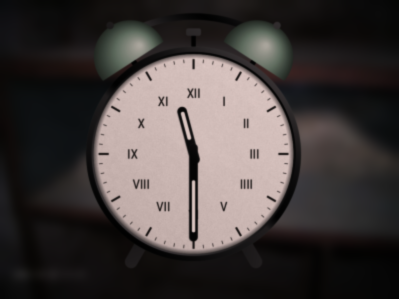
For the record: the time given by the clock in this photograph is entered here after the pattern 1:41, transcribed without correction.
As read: 11:30
